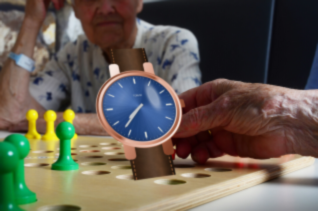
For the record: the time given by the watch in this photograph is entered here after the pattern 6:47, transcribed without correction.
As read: 7:37
